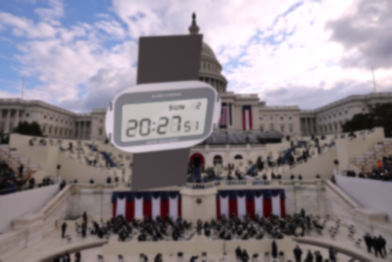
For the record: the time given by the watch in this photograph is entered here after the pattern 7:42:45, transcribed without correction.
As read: 20:27:51
